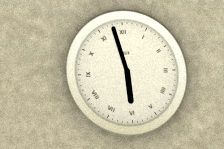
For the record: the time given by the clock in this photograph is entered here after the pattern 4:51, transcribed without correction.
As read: 5:58
